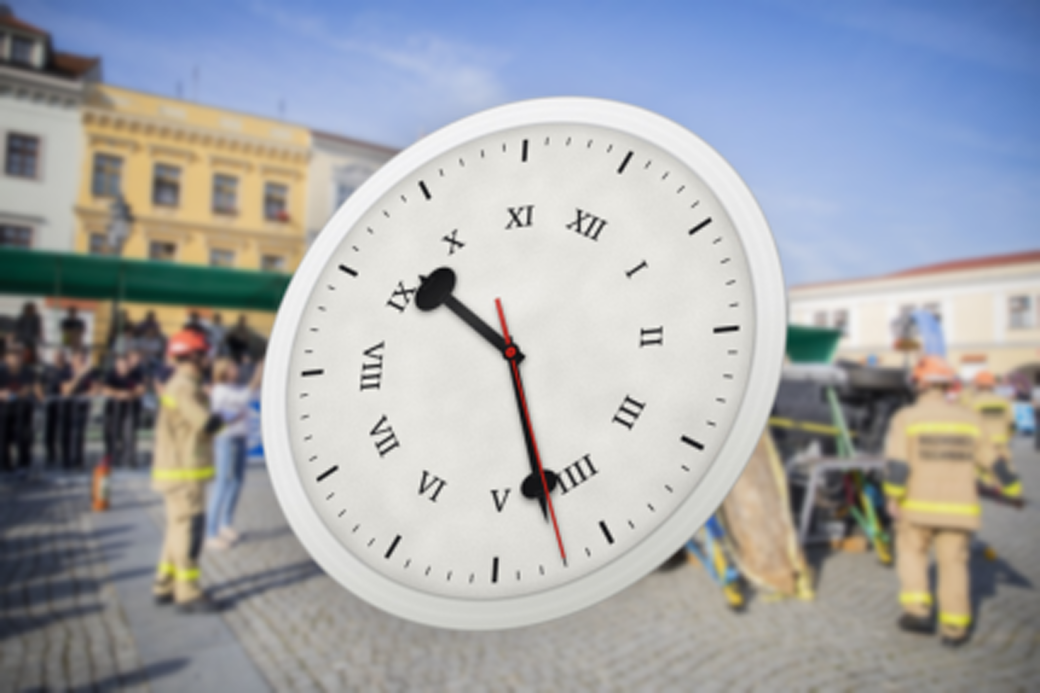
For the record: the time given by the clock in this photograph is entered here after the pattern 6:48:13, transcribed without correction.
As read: 9:22:22
